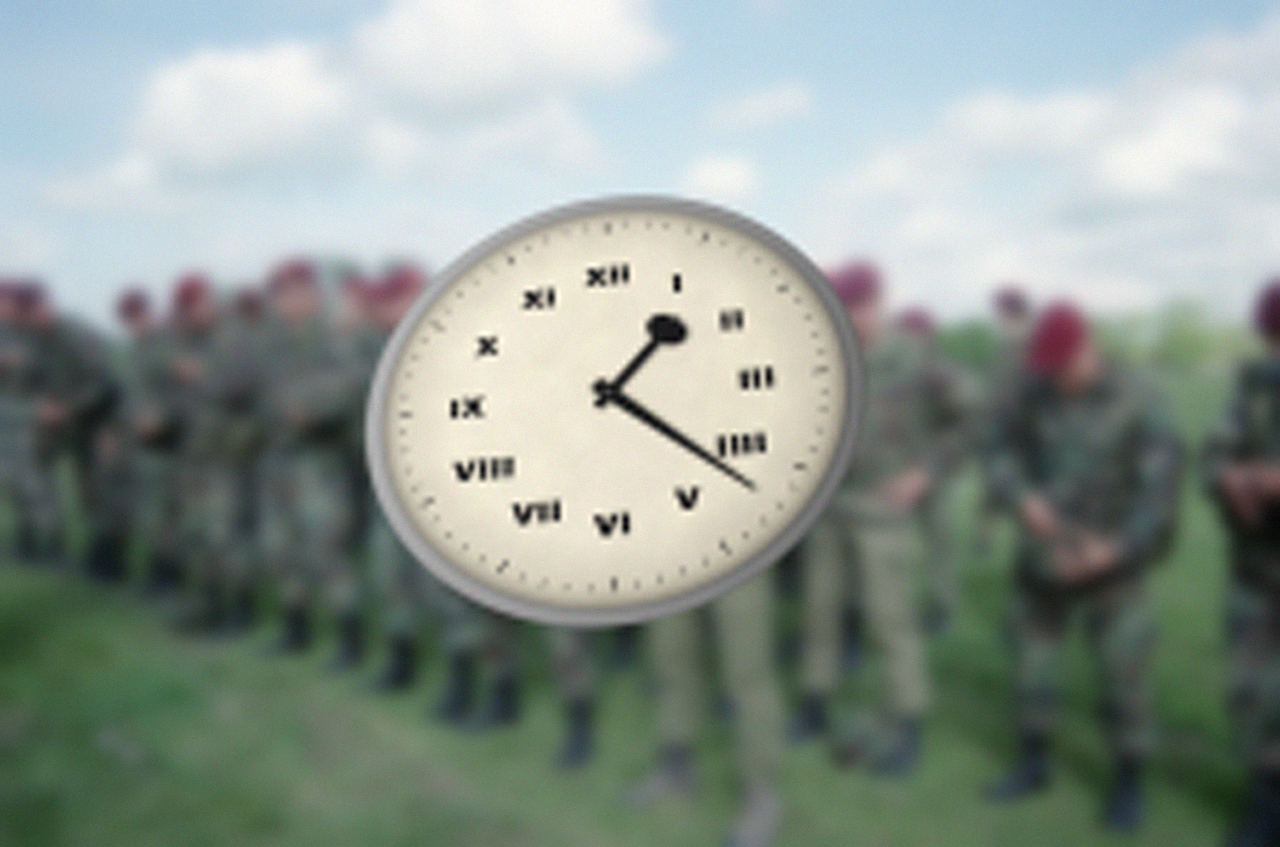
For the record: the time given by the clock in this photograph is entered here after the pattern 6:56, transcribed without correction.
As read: 1:22
